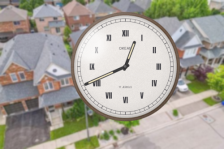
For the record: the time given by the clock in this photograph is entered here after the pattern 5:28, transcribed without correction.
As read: 12:41
